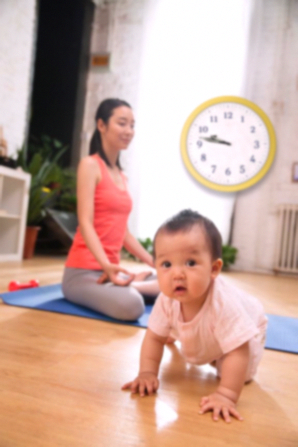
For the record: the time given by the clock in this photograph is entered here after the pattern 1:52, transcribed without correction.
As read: 9:47
